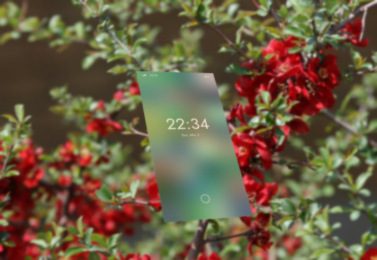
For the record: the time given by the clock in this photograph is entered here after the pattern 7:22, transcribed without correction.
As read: 22:34
